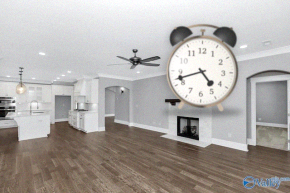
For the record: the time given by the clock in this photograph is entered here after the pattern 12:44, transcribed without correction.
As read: 4:42
